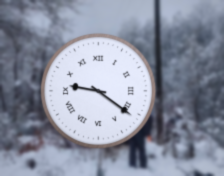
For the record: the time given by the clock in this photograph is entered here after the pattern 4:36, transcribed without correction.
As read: 9:21
